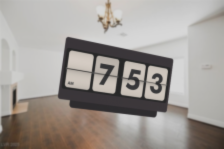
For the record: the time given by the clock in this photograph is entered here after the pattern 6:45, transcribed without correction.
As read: 7:53
